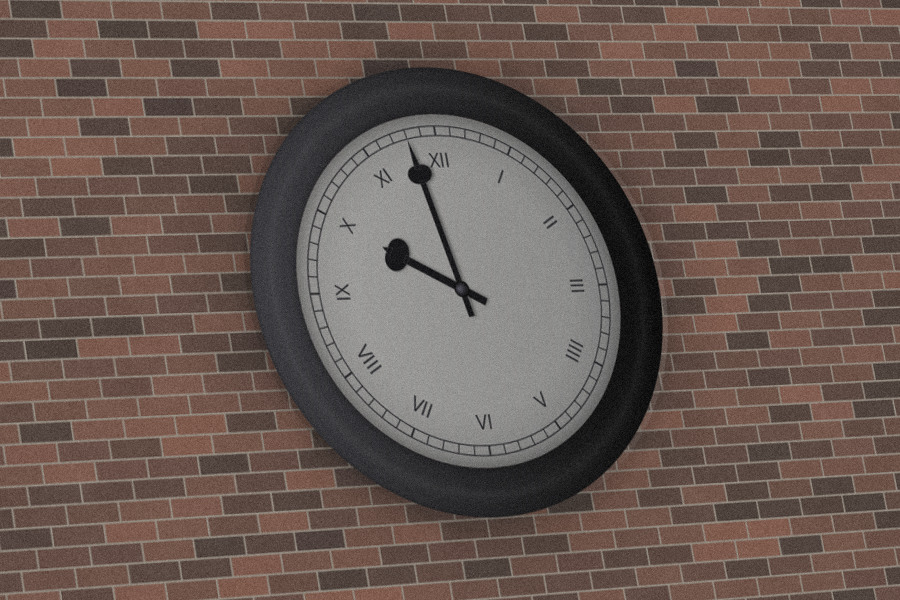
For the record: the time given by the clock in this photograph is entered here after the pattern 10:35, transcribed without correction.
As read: 9:58
